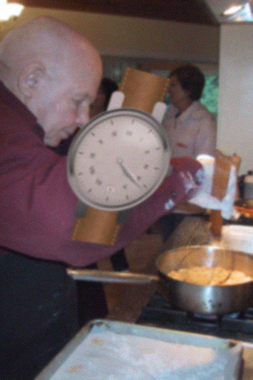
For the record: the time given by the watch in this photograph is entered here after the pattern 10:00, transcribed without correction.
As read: 4:21
